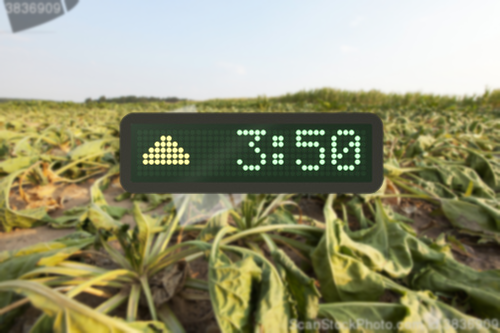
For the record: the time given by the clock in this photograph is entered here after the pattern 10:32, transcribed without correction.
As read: 3:50
